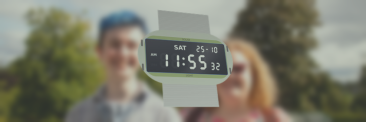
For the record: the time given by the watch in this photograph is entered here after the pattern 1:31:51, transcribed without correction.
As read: 11:55:32
